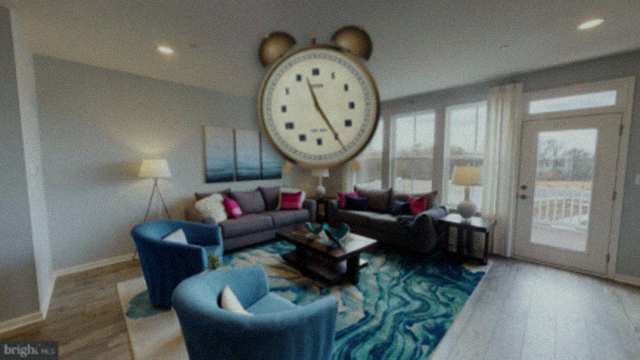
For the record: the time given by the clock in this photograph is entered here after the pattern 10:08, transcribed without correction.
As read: 11:25
